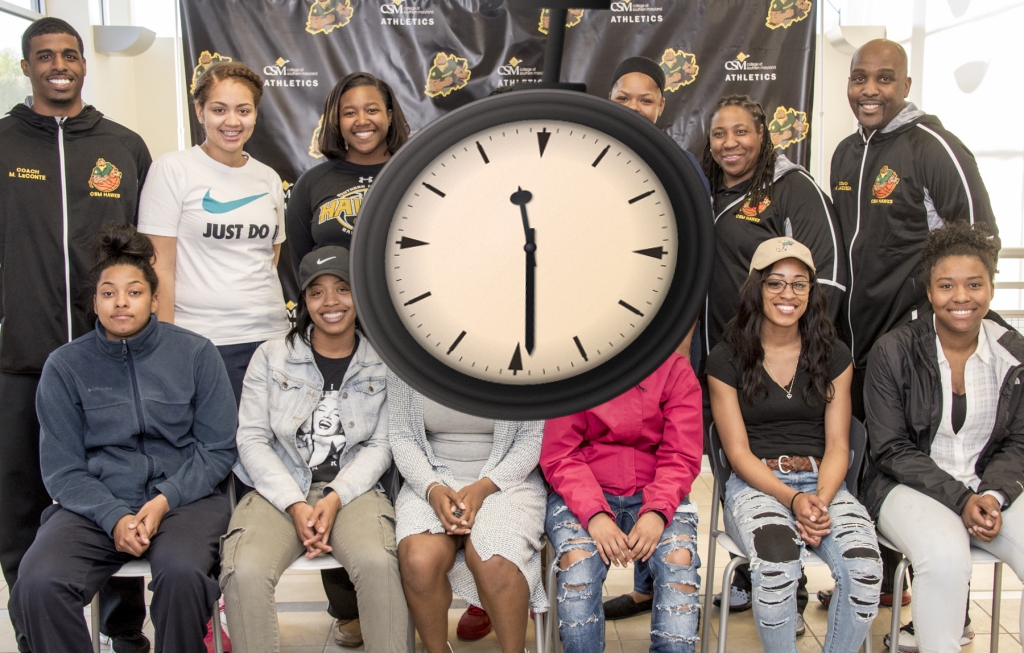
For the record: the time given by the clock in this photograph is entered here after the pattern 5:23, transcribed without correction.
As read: 11:29
